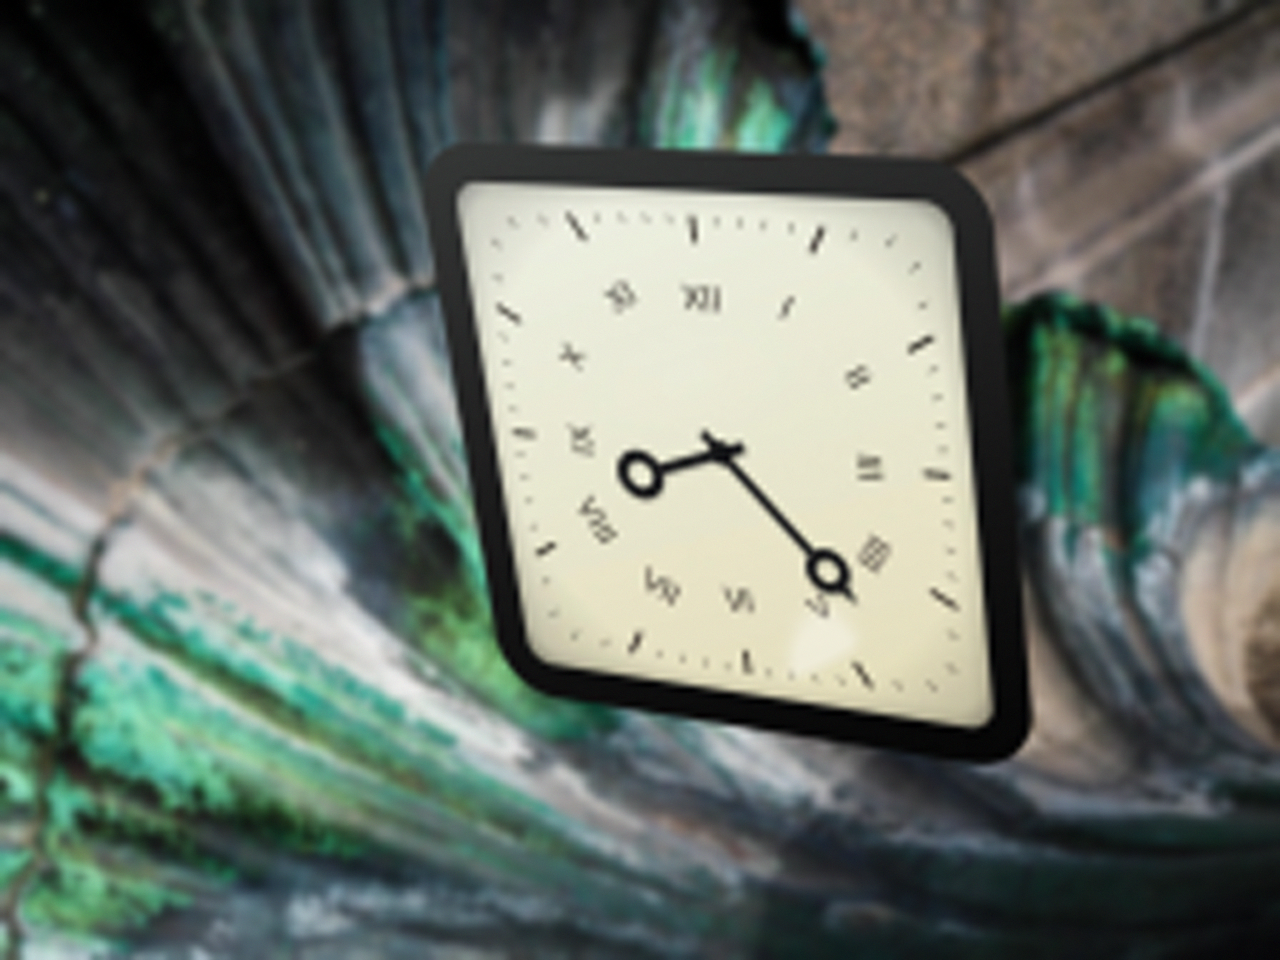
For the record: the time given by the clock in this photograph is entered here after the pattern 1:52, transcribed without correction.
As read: 8:23
